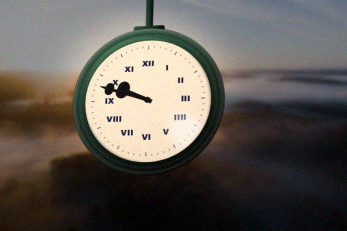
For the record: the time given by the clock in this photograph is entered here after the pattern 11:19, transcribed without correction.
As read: 9:48
